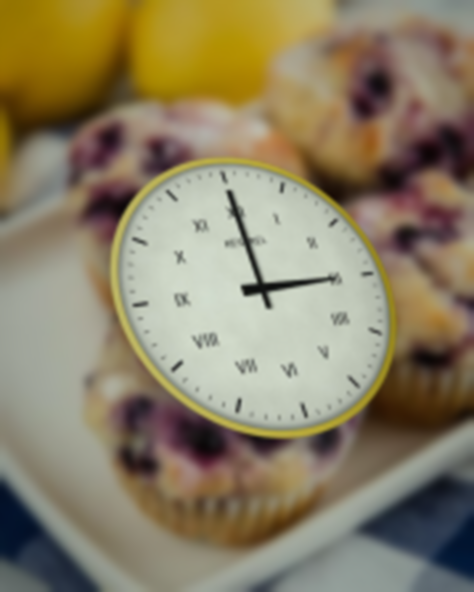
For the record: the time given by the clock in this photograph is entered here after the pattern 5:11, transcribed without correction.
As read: 3:00
